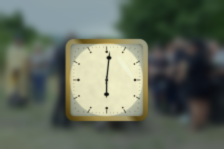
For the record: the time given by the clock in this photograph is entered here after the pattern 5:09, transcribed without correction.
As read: 6:01
